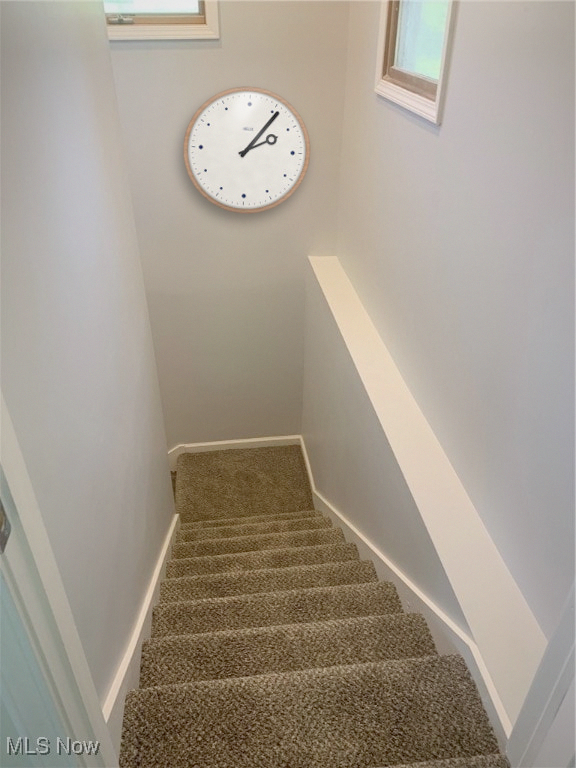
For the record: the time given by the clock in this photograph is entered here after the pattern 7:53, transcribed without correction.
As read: 2:06
